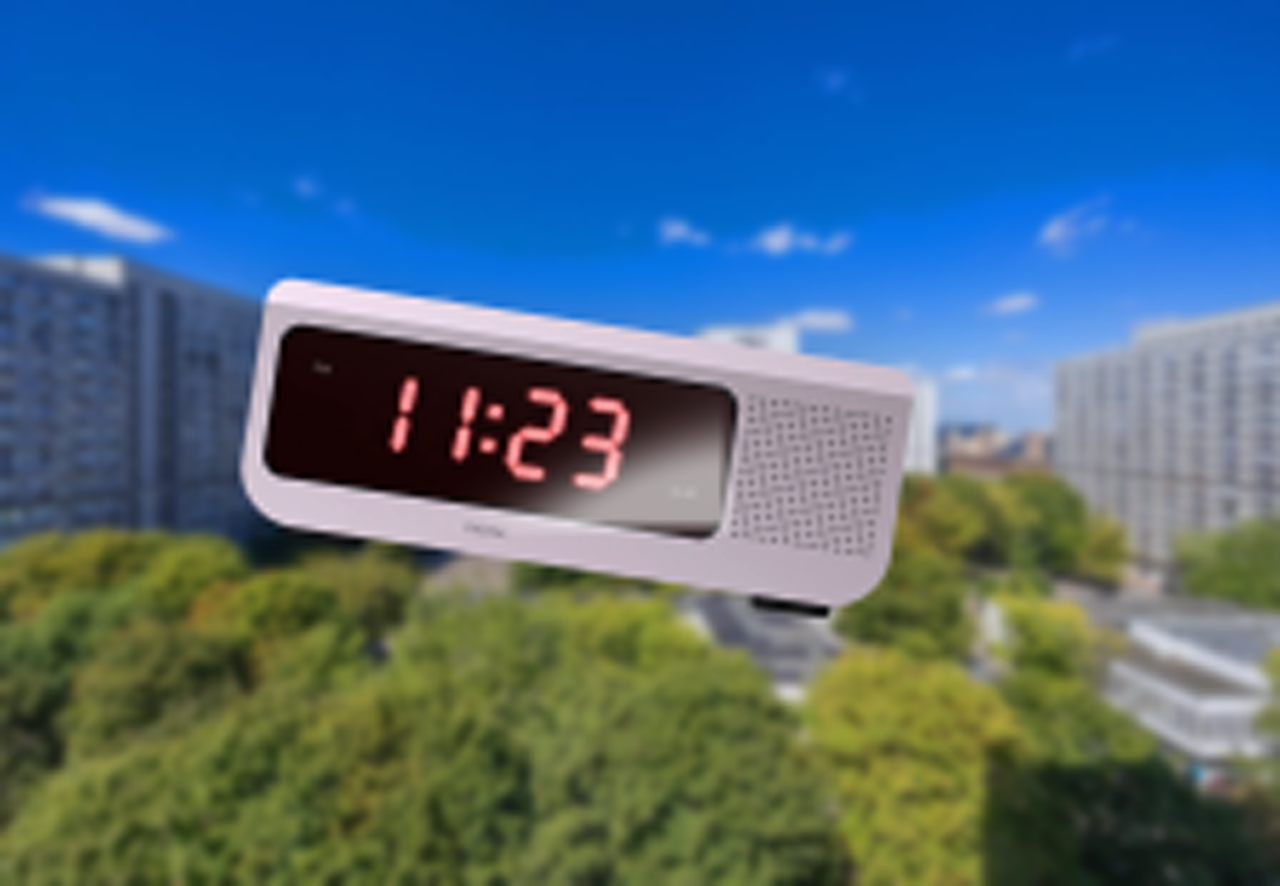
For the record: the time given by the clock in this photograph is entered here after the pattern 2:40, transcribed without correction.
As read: 11:23
